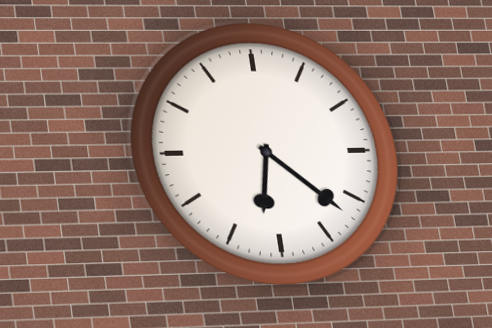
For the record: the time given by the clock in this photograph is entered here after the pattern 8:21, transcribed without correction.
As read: 6:22
